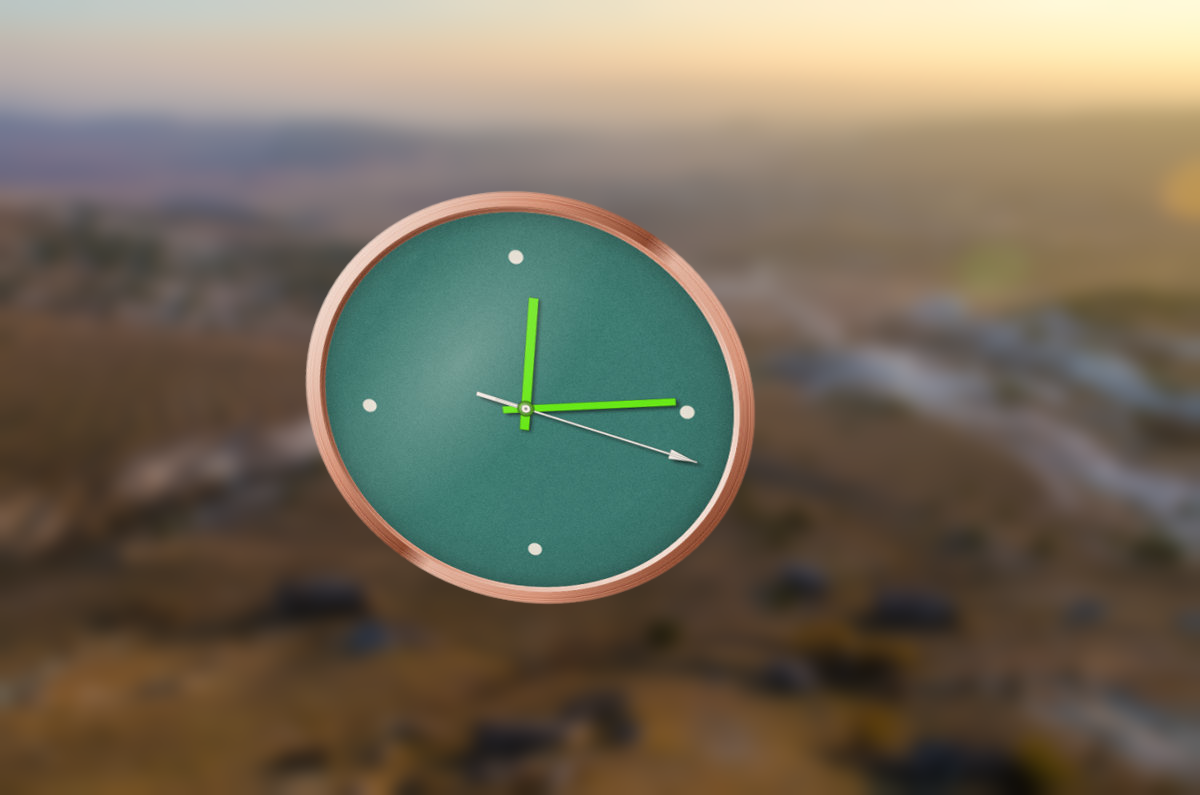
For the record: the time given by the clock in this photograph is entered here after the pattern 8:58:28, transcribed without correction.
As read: 12:14:18
